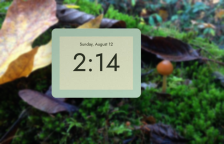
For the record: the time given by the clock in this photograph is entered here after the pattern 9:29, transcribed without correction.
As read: 2:14
